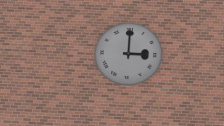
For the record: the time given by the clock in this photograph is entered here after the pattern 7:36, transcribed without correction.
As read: 3:00
